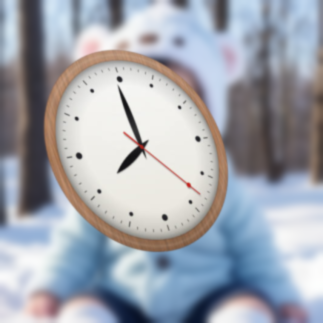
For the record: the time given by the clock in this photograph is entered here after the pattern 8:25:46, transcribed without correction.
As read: 7:59:23
